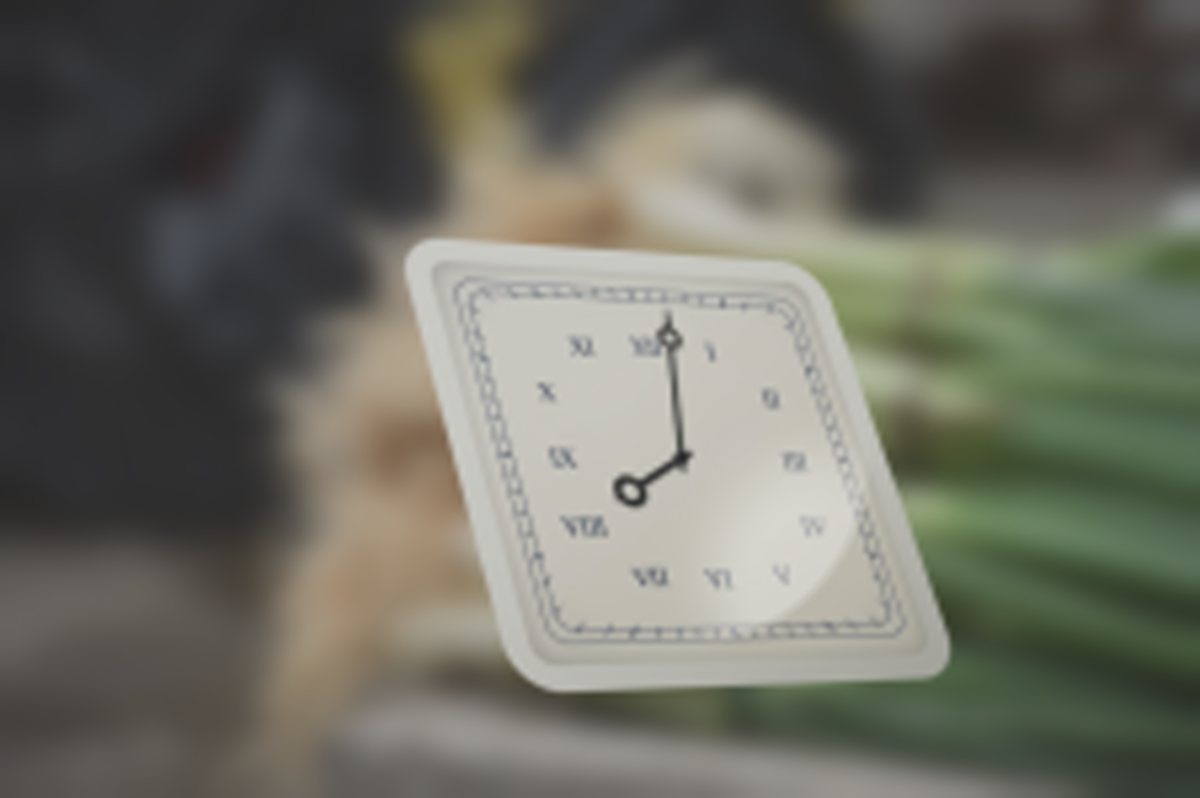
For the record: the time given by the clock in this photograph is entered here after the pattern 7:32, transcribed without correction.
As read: 8:02
